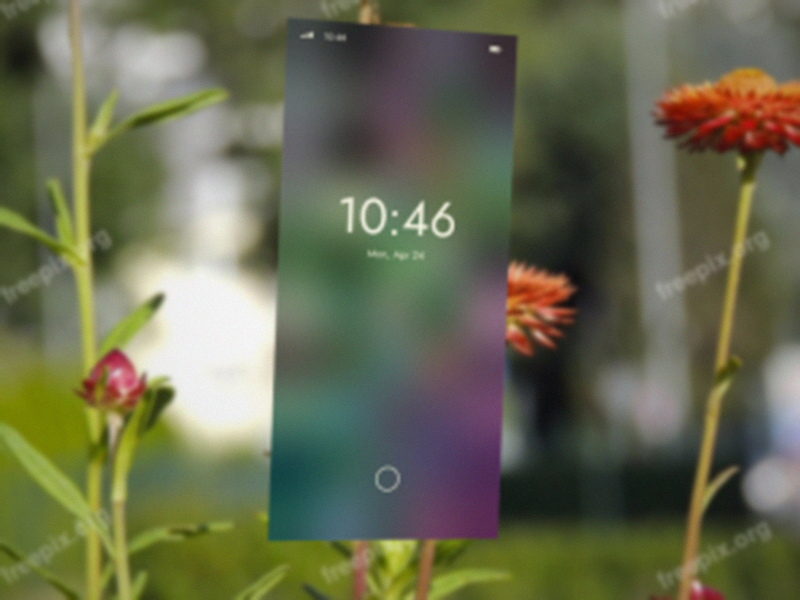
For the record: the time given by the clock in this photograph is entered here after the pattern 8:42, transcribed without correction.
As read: 10:46
